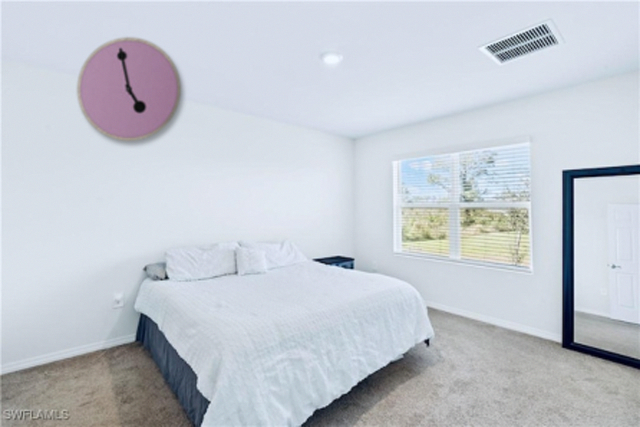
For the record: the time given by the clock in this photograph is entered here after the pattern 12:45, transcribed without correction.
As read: 4:58
